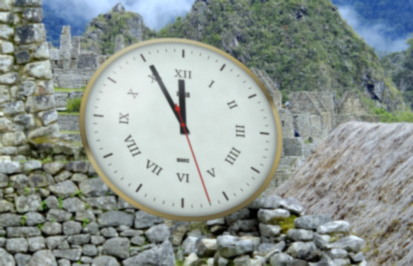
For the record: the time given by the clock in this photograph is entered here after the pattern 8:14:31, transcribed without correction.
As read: 11:55:27
